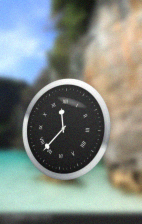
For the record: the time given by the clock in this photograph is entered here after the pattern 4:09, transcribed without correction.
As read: 11:37
